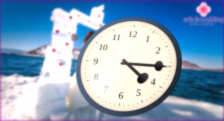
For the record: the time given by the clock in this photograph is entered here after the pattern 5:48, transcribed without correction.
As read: 4:15
